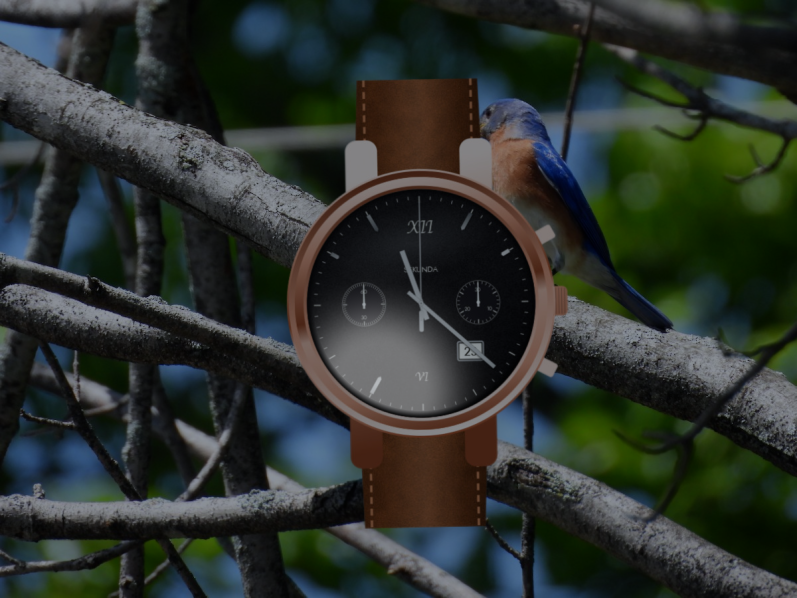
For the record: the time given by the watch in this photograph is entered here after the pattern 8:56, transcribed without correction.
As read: 11:22
